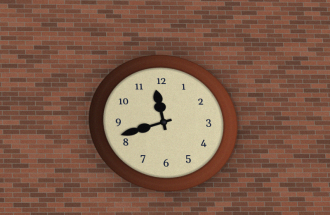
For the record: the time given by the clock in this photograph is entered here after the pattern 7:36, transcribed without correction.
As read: 11:42
